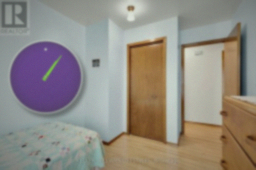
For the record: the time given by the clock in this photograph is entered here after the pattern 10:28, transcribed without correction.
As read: 1:06
